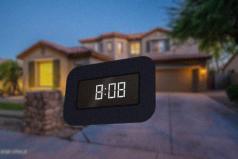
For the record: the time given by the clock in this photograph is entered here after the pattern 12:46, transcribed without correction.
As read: 8:08
